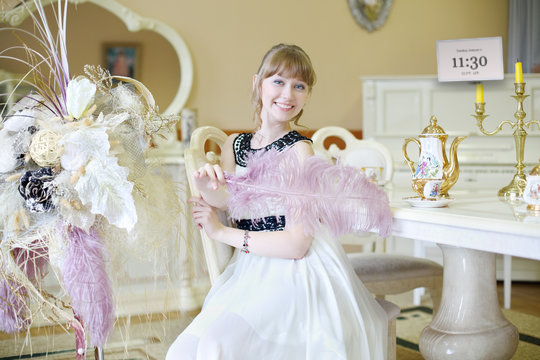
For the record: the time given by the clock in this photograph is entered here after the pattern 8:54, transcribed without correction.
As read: 11:30
